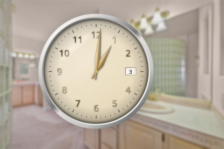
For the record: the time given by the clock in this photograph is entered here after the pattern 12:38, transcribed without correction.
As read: 1:01
